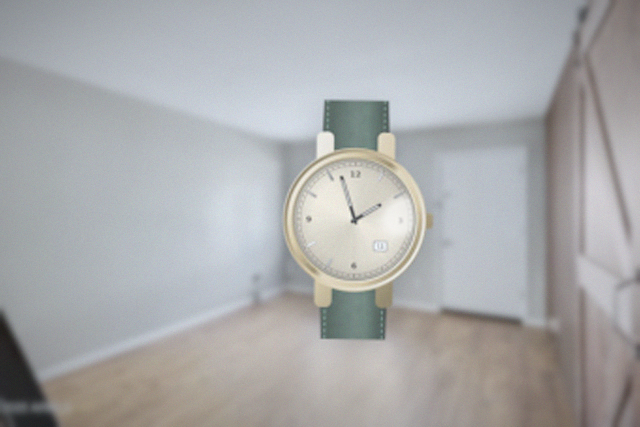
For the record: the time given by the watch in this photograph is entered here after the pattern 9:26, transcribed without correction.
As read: 1:57
